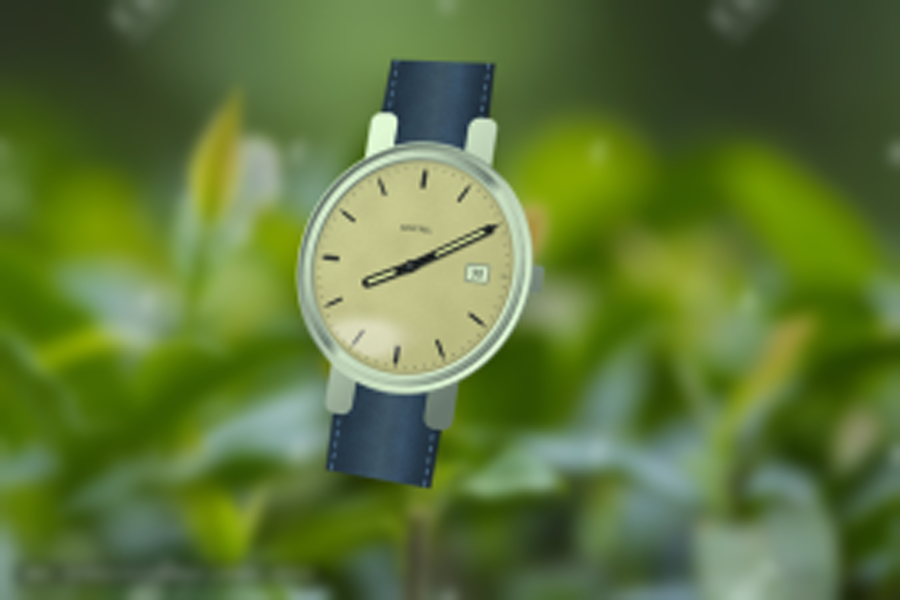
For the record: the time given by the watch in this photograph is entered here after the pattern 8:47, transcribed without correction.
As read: 8:10
